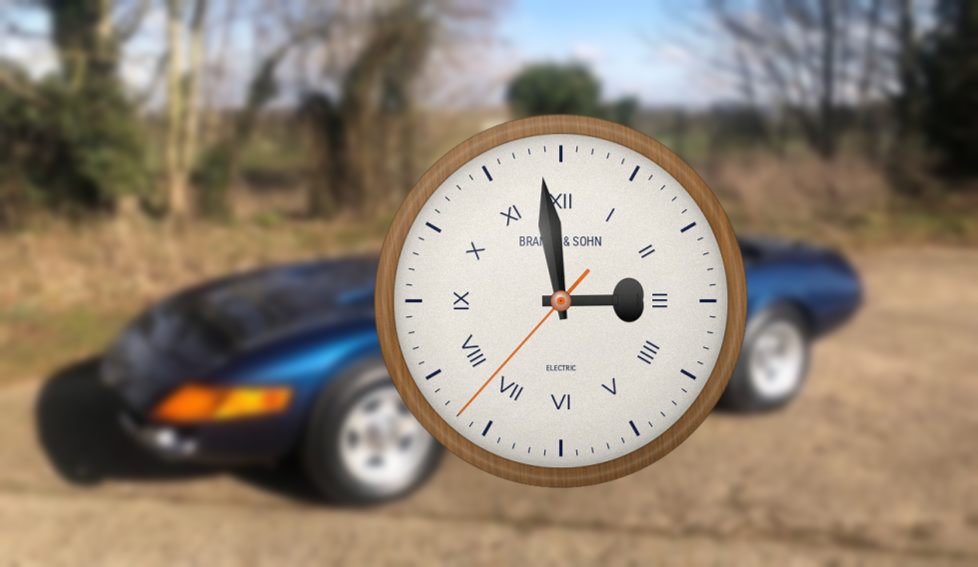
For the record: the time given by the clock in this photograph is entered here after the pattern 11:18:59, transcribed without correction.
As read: 2:58:37
